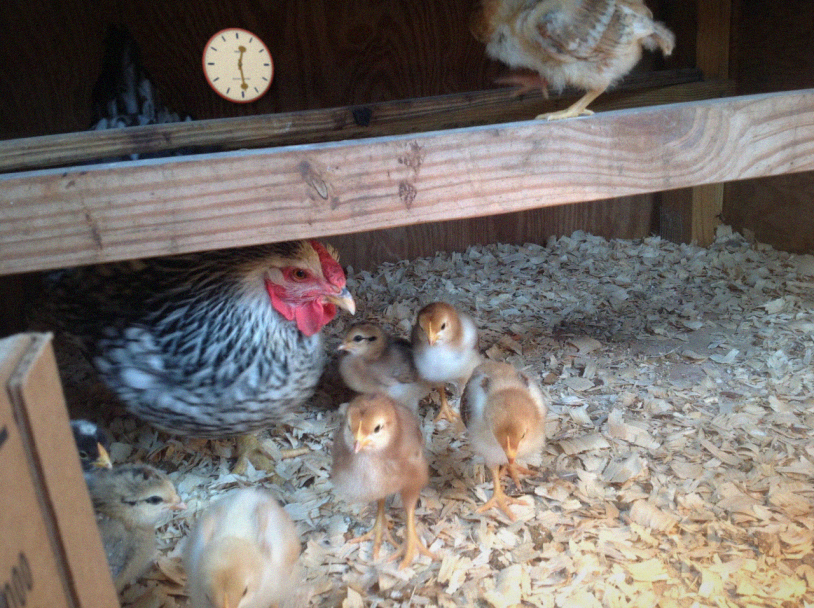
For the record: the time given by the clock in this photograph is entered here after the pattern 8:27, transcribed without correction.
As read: 12:29
